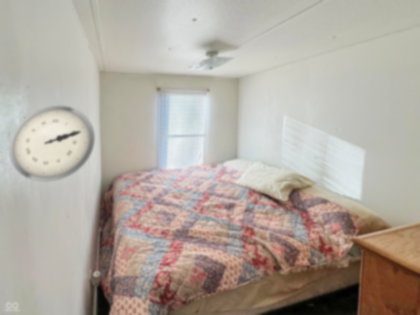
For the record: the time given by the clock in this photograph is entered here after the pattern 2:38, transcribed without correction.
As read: 2:11
